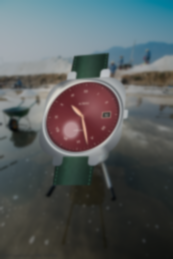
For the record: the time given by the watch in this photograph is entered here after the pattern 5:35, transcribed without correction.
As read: 10:27
